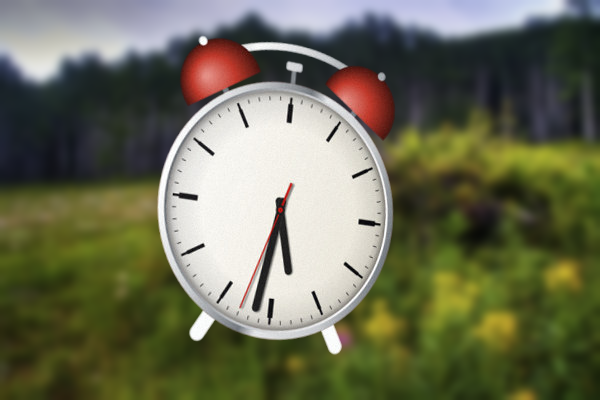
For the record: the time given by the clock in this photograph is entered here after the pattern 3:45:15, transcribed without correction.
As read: 5:31:33
